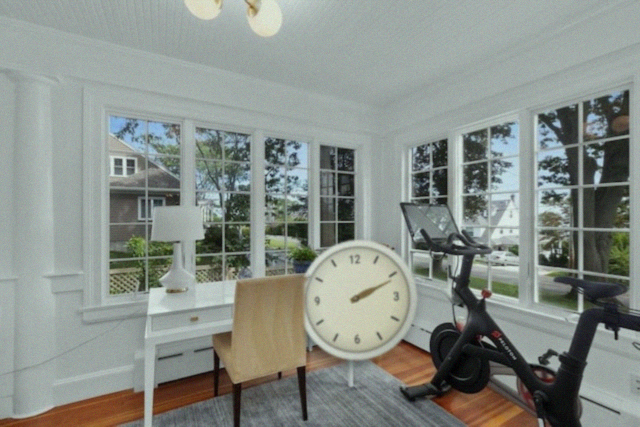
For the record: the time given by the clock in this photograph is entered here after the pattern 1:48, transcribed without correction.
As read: 2:11
